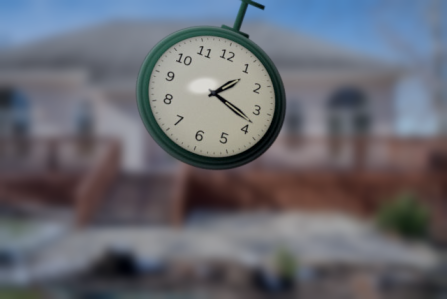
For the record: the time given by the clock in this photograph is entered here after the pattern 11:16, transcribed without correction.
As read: 1:18
